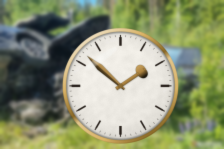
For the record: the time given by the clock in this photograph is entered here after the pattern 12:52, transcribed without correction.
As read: 1:52
